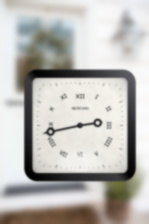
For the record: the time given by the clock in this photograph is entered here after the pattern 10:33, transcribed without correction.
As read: 2:43
